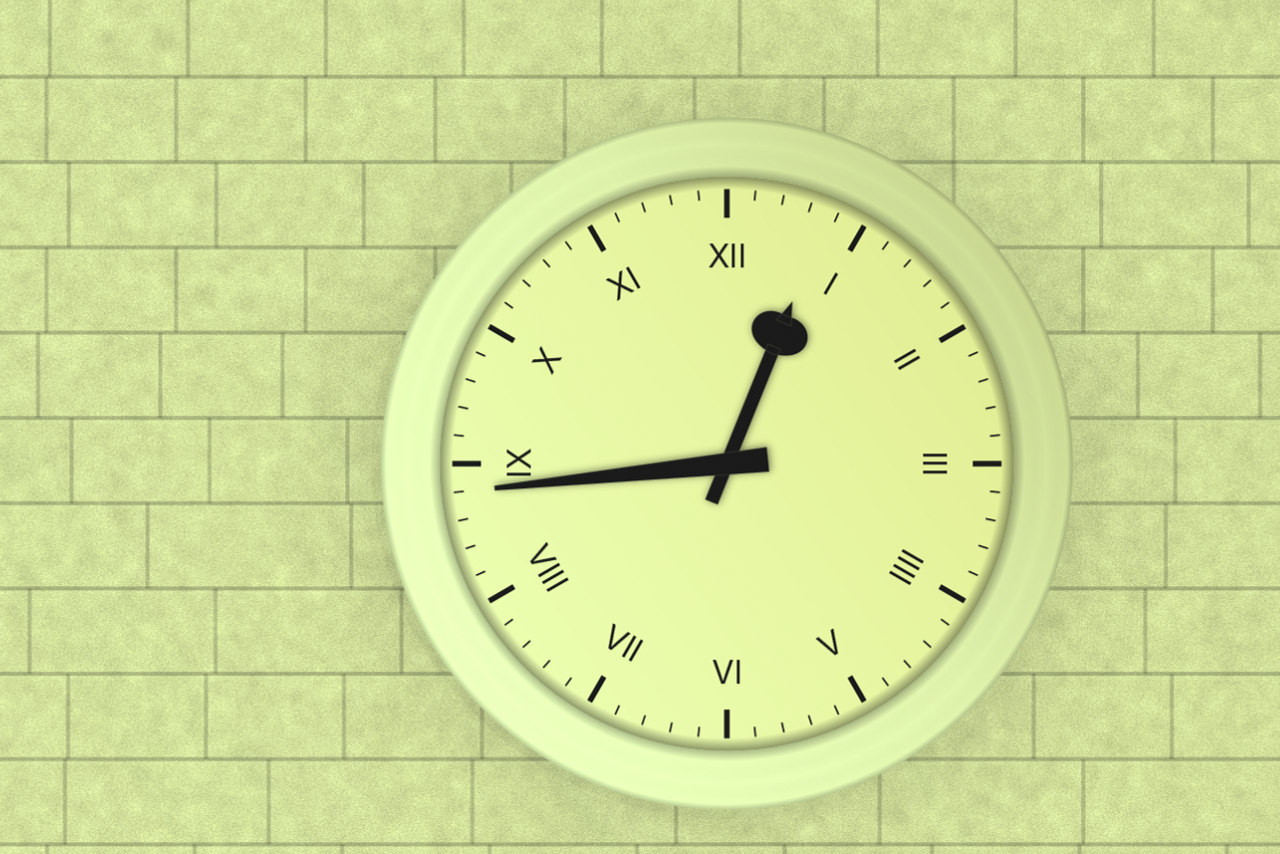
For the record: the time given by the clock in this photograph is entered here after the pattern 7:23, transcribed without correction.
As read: 12:44
